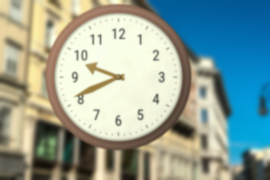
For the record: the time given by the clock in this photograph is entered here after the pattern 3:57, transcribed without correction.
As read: 9:41
